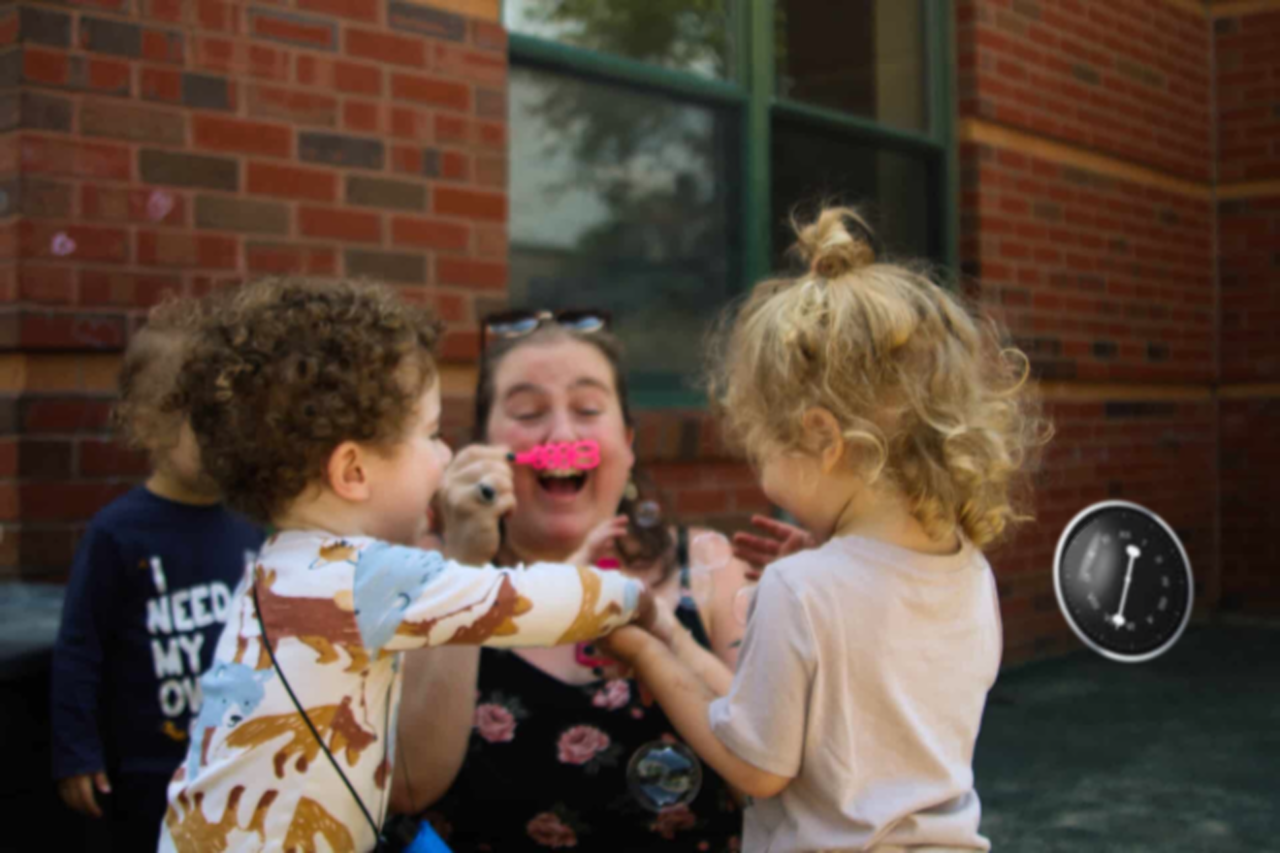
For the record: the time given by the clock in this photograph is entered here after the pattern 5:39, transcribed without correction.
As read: 12:33
